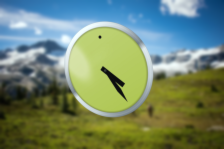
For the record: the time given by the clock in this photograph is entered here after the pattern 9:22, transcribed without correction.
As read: 4:25
